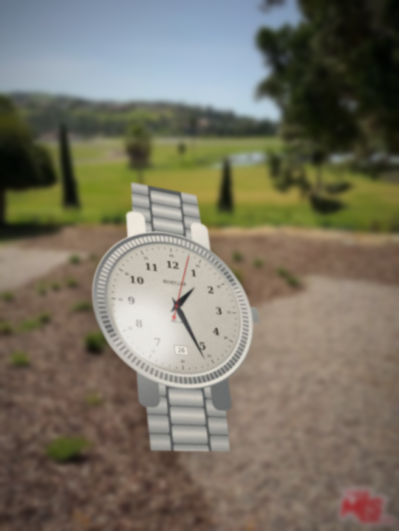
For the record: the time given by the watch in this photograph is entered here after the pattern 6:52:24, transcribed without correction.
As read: 1:26:03
